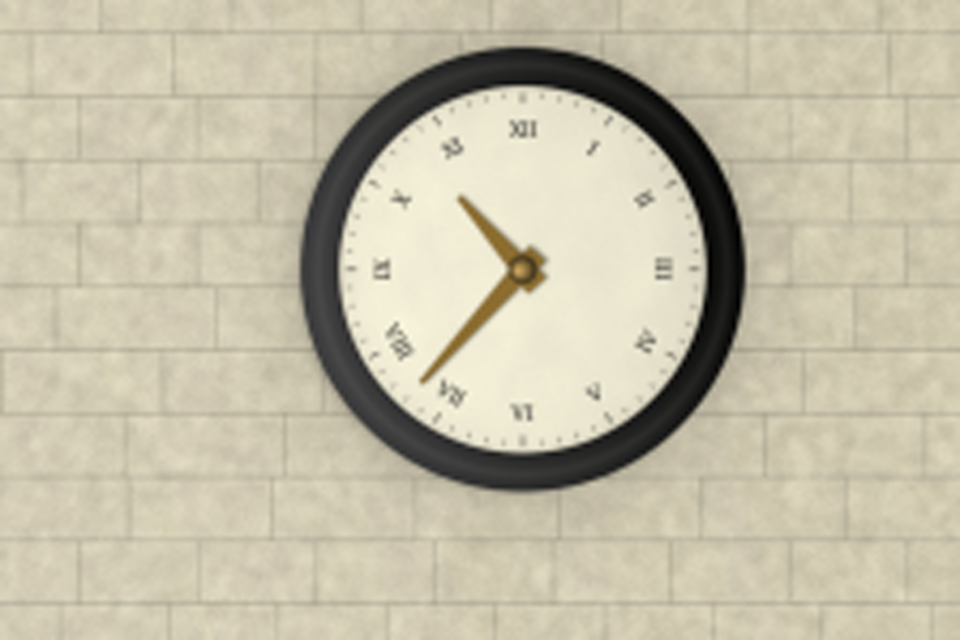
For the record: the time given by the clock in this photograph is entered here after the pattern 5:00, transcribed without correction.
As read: 10:37
